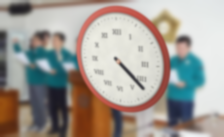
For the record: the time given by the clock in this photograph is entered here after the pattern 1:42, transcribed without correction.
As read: 4:22
